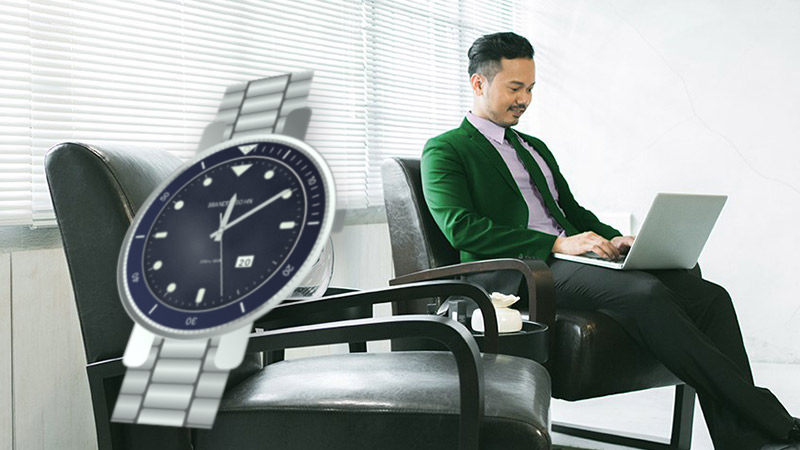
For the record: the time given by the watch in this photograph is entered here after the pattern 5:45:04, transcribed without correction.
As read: 12:09:27
